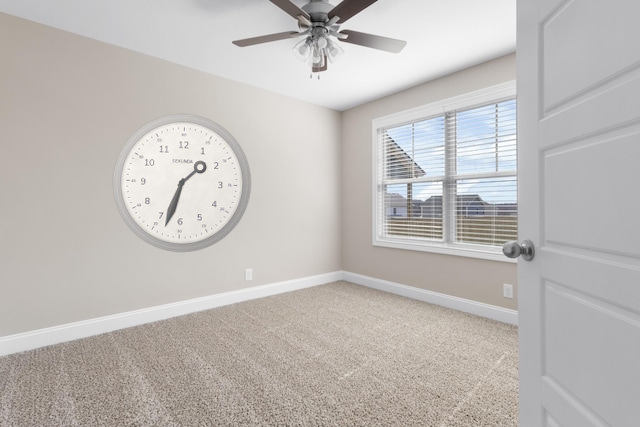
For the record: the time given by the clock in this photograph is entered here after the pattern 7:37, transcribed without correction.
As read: 1:33
